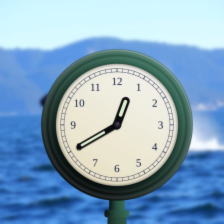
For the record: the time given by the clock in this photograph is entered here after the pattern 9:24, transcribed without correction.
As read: 12:40
